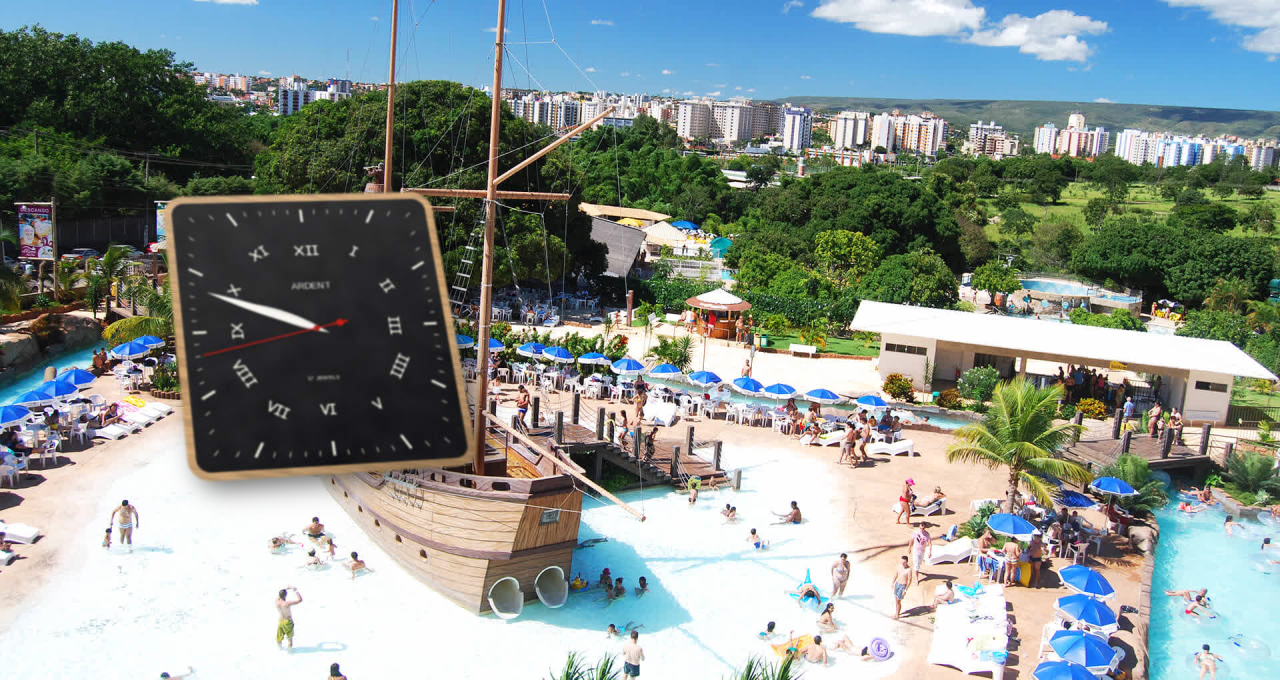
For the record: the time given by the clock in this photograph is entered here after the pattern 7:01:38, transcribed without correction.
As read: 9:48:43
